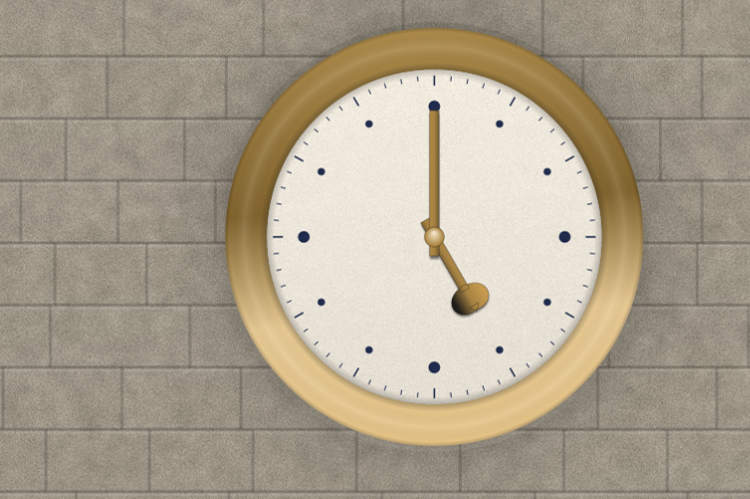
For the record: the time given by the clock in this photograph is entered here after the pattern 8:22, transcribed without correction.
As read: 5:00
